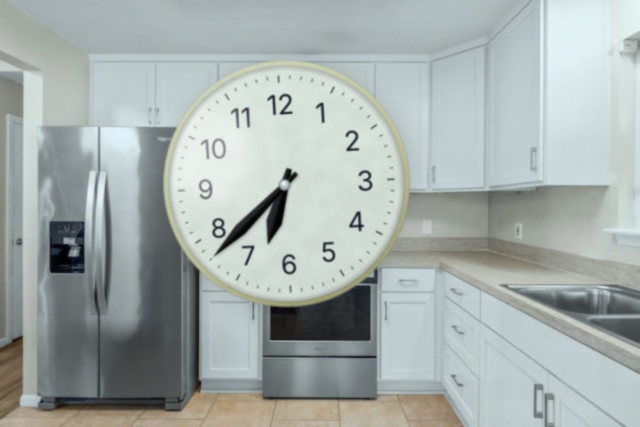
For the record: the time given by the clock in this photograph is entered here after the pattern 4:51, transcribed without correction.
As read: 6:38
